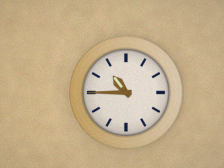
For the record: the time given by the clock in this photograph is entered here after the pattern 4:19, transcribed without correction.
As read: 10:45
